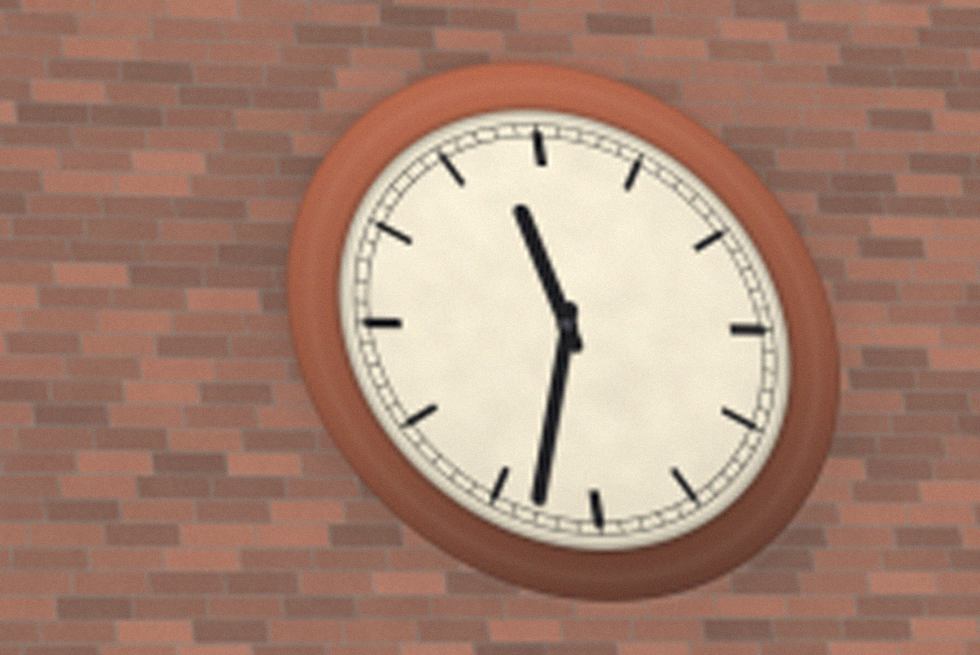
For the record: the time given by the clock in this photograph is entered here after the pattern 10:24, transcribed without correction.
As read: 11:33
